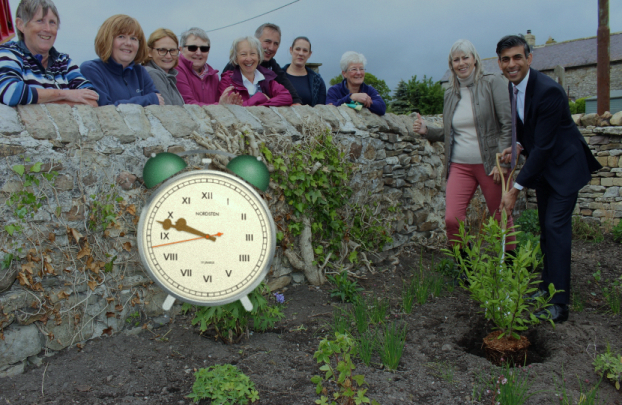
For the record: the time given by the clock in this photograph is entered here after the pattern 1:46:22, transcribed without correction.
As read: 9:47:43
